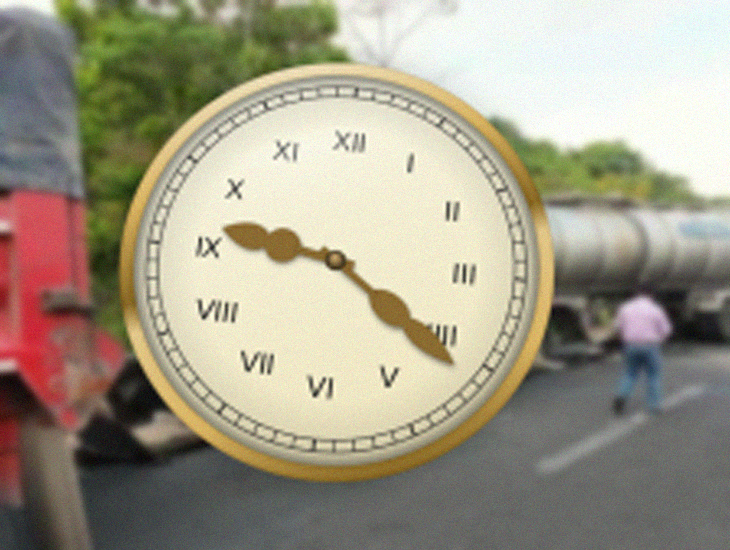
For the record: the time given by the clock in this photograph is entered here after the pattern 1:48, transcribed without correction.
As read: 9:21
